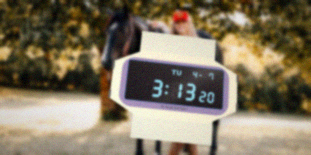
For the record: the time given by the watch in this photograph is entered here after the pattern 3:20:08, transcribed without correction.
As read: 3:13:20
